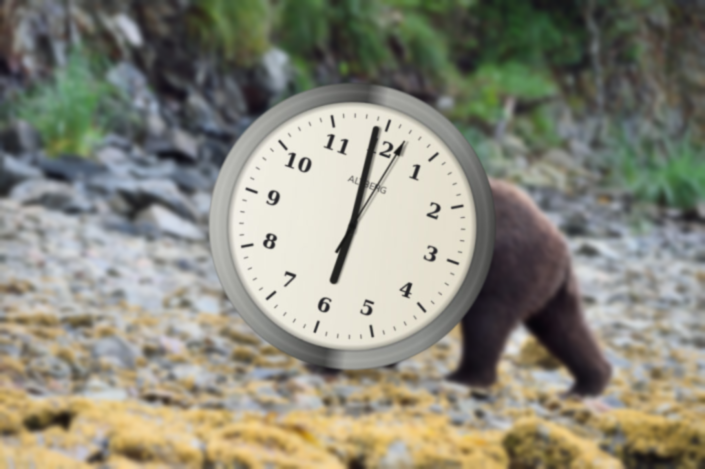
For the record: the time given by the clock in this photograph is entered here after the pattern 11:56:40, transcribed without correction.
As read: 5:59:02
